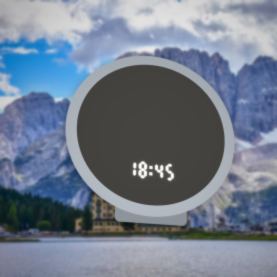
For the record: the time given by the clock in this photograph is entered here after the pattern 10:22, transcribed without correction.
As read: 18:45
